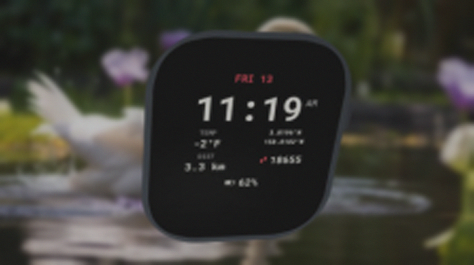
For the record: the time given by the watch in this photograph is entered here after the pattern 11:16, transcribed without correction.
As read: 11:19
